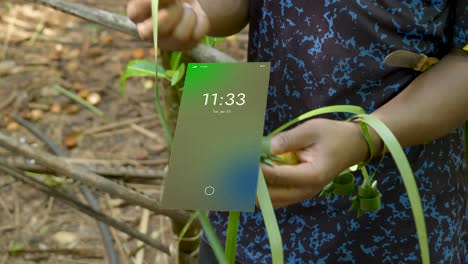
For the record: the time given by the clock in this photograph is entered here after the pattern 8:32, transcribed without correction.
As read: 11:33
